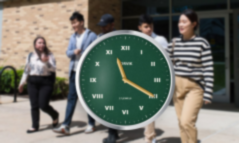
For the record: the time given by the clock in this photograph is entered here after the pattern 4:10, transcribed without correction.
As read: 11:20
